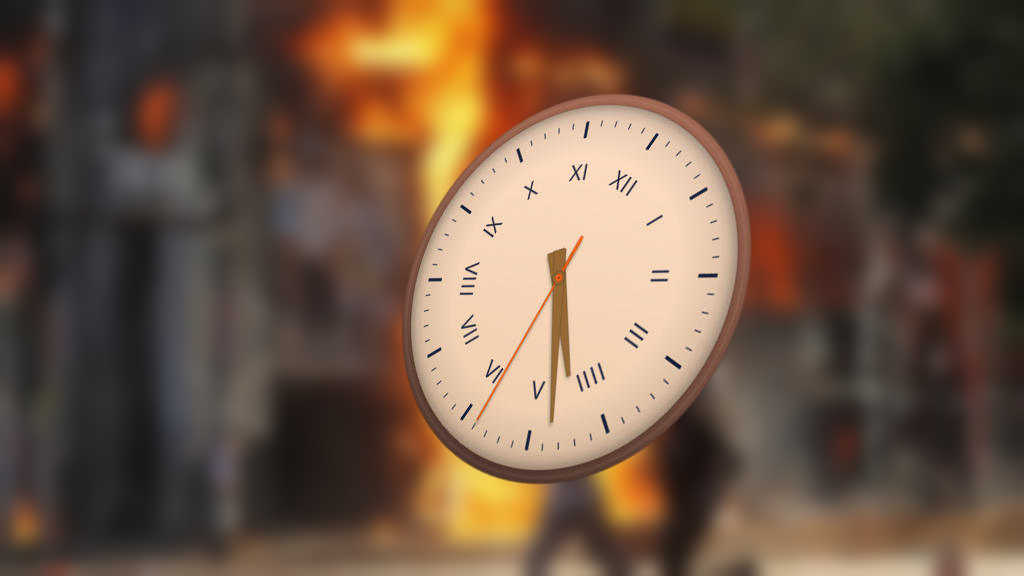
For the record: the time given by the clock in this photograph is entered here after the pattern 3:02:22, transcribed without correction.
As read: 4:23:29
